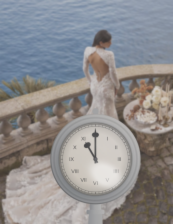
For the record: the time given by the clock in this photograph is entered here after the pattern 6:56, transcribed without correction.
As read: 11:00
